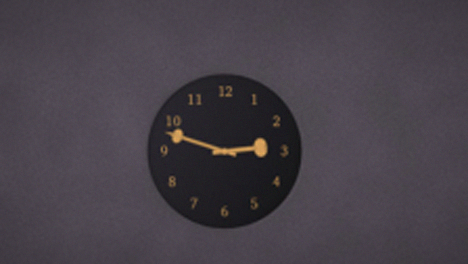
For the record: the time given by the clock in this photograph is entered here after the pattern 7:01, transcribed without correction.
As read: 2:48
